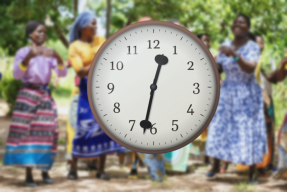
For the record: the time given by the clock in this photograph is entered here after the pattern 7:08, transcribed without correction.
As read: 12:32
